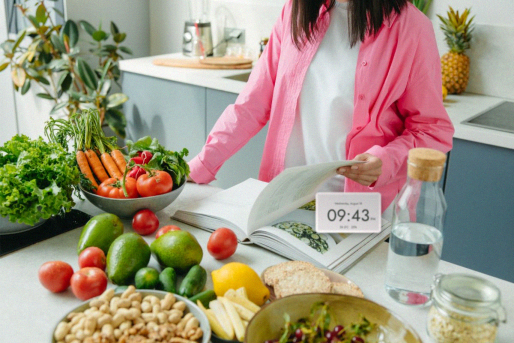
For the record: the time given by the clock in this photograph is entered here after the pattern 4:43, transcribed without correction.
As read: 9:43
